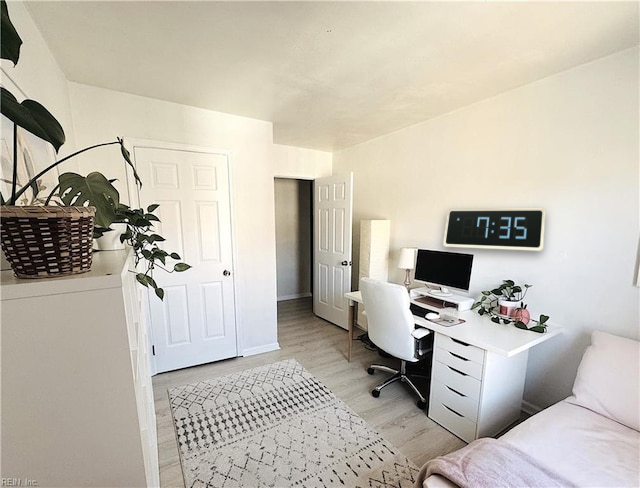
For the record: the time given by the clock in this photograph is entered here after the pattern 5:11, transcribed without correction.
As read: 7:35
